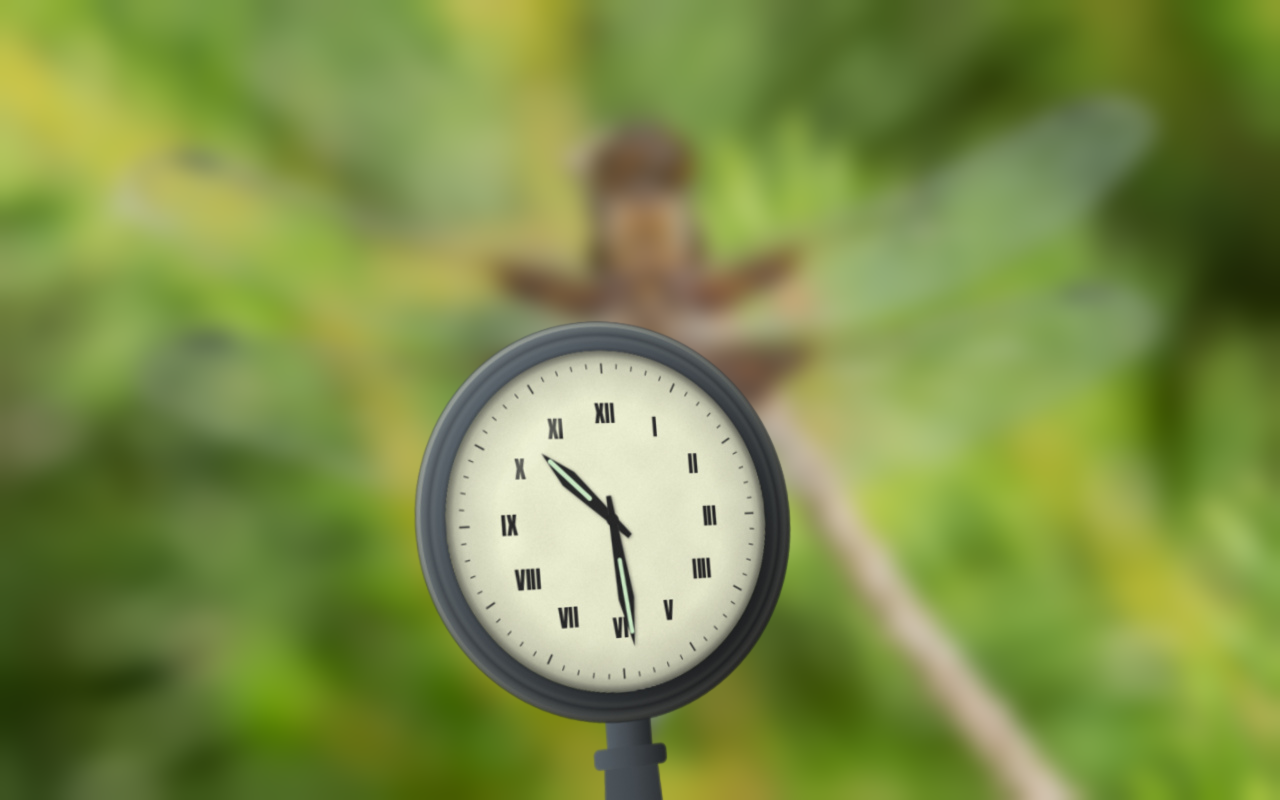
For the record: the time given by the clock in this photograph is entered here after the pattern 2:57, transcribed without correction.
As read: 10:29
